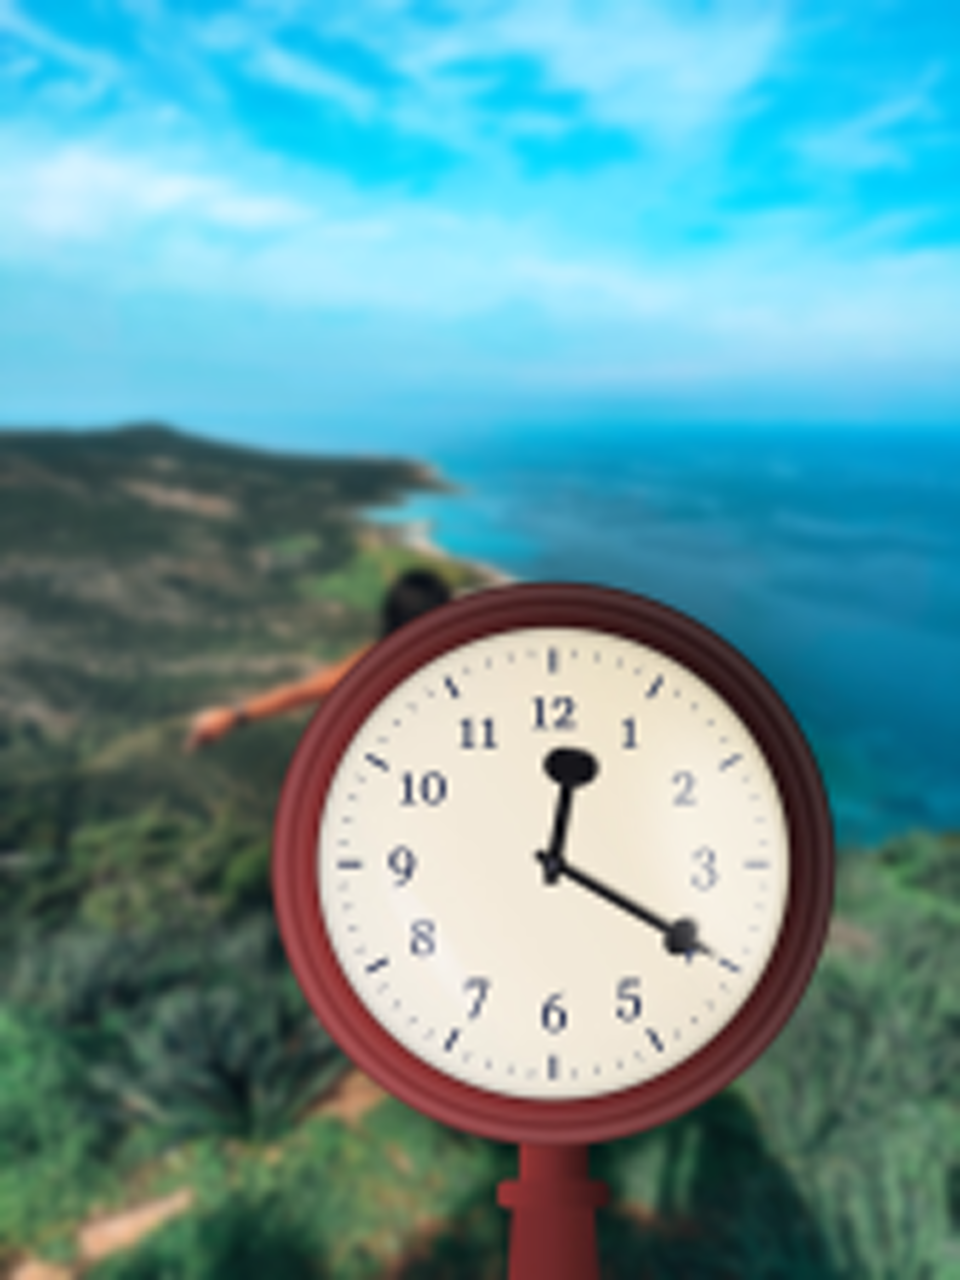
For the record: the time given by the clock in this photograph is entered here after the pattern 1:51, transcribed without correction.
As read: 12:20
